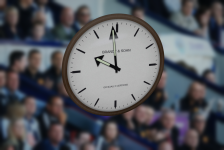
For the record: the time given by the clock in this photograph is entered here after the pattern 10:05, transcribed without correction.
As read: 9:59
